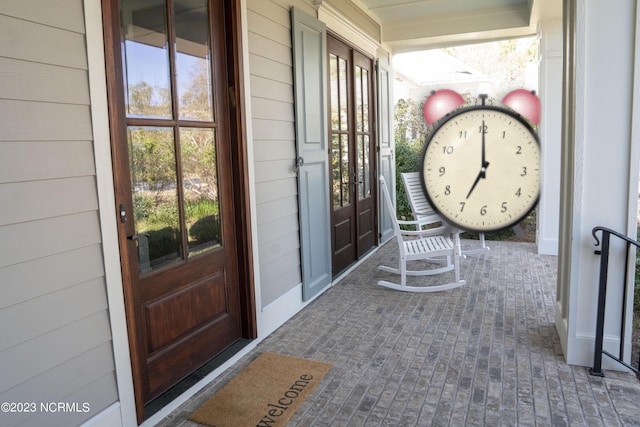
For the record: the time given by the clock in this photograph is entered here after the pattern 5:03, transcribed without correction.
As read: 7:00
